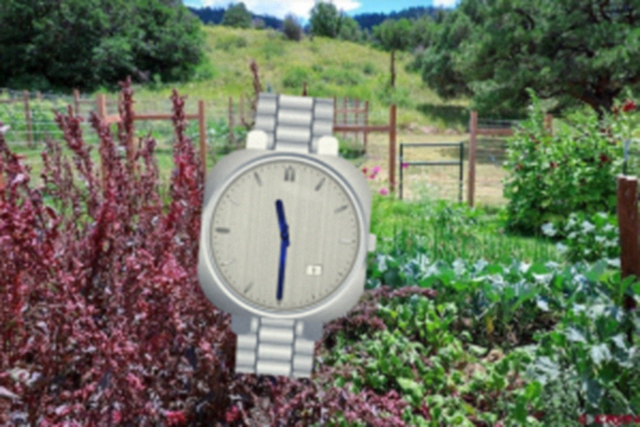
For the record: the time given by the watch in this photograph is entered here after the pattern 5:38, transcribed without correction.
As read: 11:30
